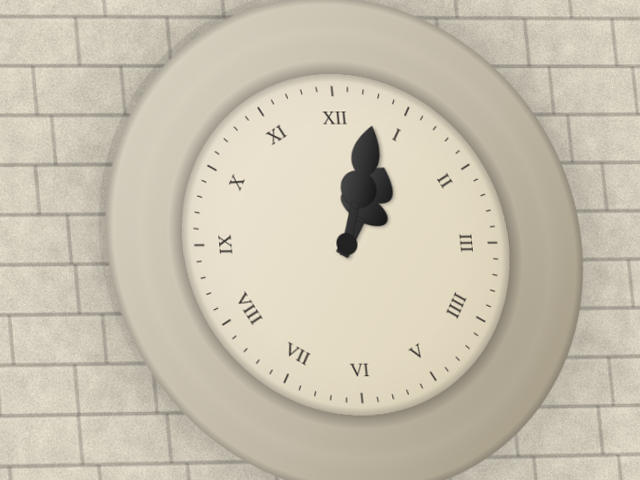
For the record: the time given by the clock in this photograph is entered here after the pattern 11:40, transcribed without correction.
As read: 1:03
